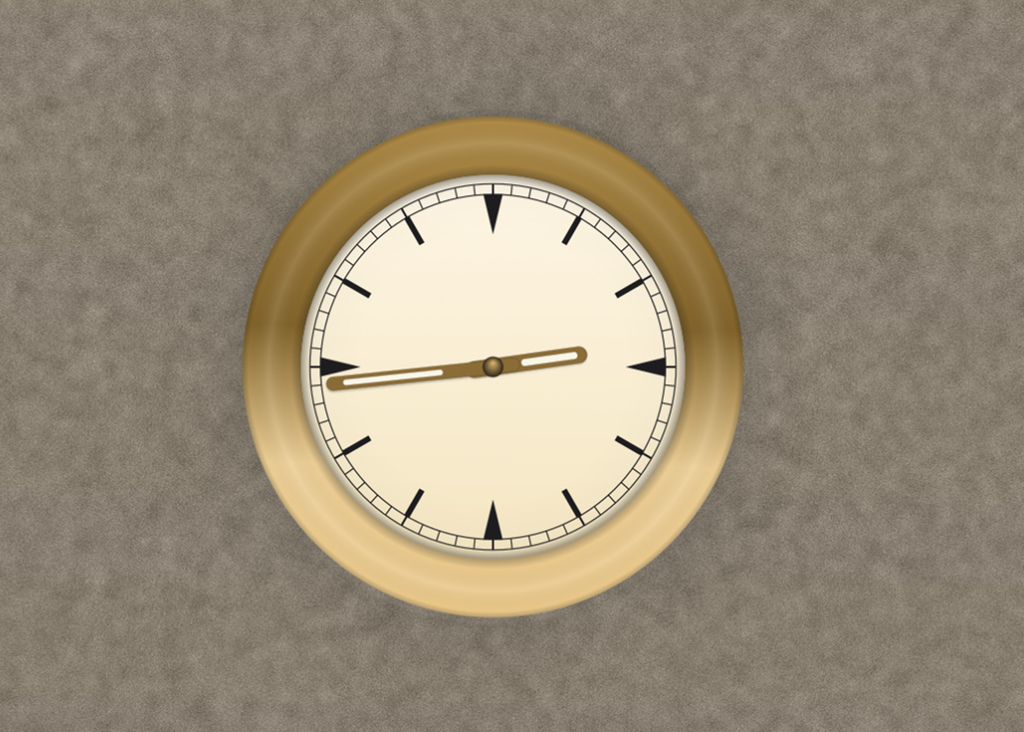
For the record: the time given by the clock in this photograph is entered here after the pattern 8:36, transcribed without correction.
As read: 2:44
